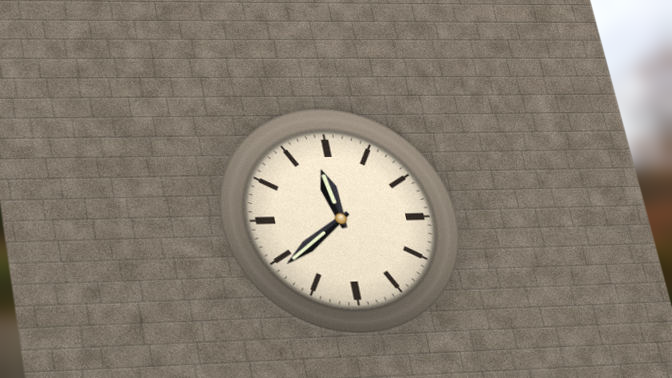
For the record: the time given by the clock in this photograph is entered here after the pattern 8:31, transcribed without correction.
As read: 11:39
